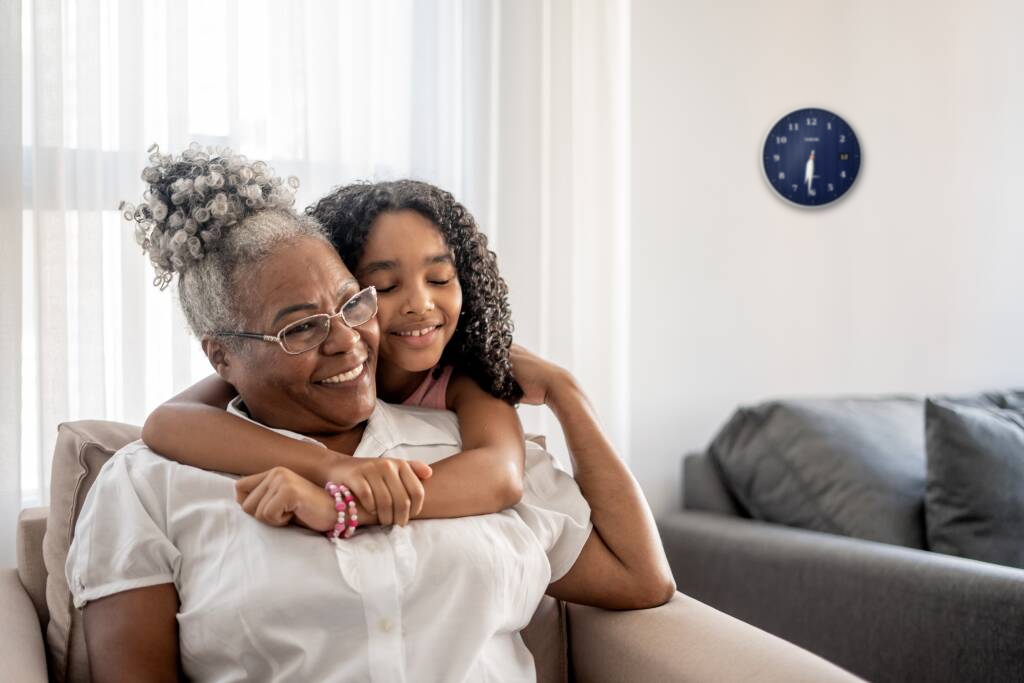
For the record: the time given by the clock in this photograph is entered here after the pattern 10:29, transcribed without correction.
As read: 6:31
